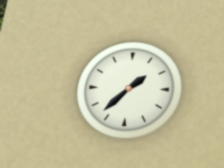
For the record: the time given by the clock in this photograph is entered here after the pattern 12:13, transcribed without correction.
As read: 1:37
